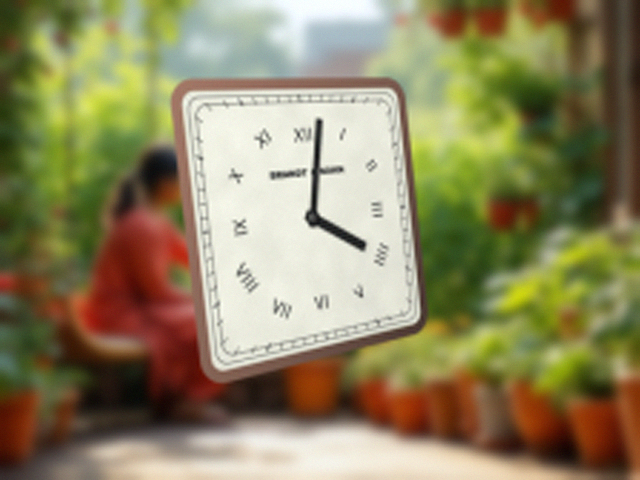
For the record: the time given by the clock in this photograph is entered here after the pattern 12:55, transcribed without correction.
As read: 4:02
